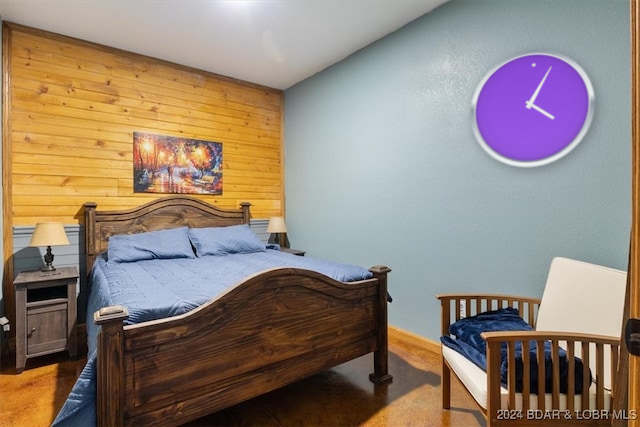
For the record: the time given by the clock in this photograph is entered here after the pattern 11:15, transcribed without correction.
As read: 4:04
